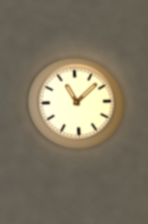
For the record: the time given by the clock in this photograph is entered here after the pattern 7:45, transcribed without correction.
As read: 11:08
